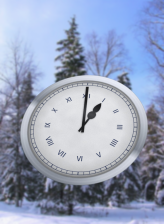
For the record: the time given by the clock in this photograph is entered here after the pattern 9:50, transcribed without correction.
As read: 1:00
